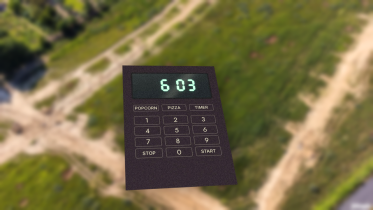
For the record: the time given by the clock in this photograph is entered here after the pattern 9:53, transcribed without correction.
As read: 6:03
